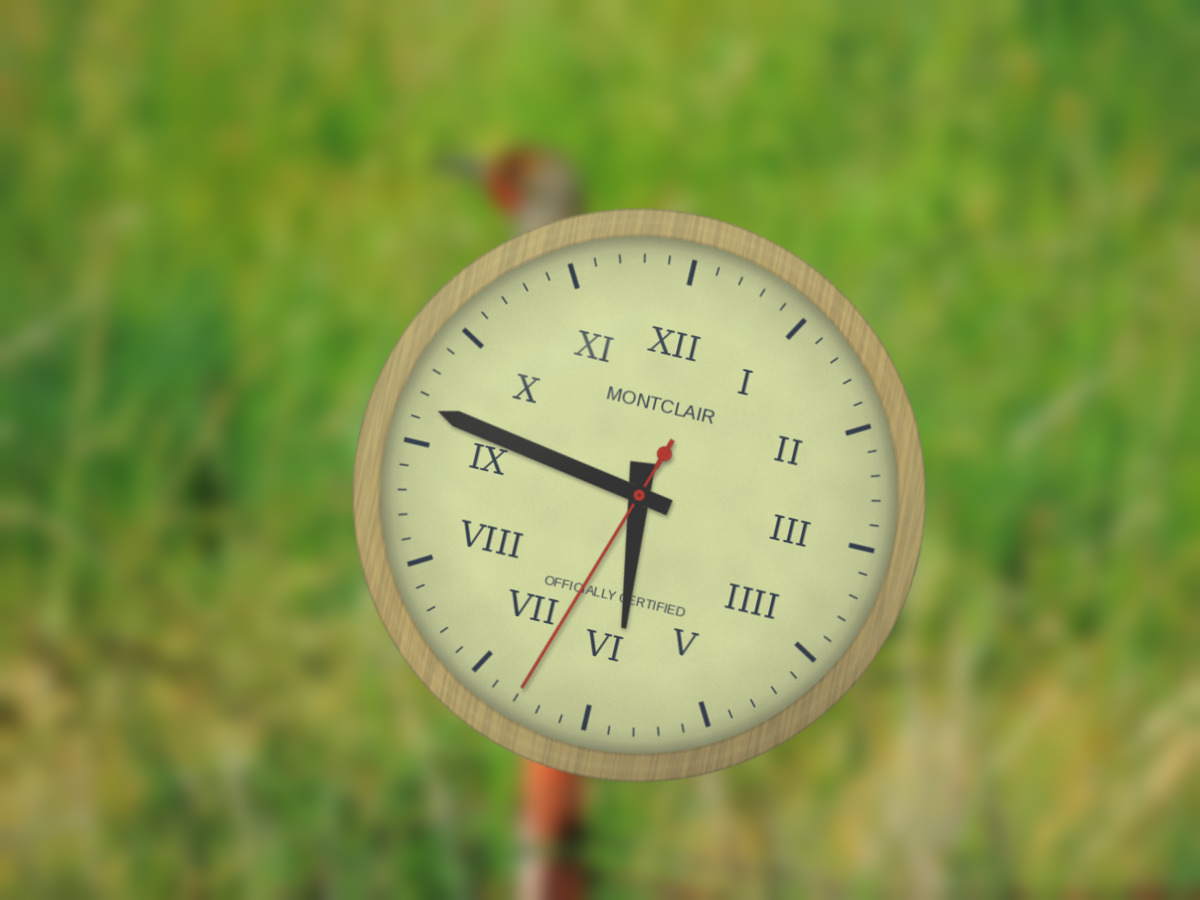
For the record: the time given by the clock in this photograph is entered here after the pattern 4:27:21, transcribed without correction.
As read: 5:46:33
